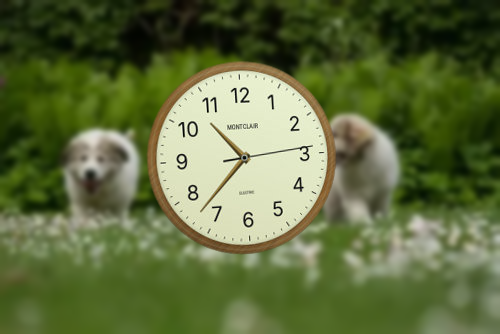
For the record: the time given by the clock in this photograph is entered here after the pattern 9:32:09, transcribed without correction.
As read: 10:37:14
